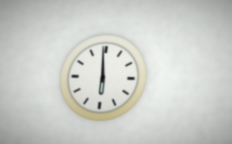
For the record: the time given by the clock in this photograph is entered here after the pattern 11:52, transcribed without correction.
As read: 5:59
